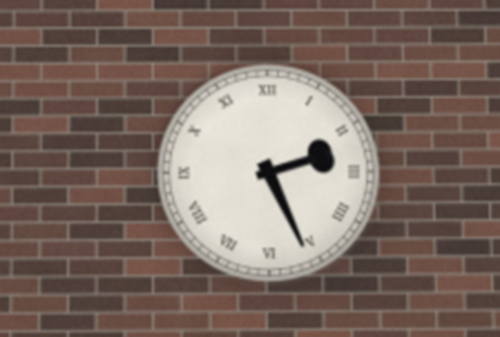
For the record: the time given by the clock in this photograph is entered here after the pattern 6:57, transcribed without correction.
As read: 2:26
